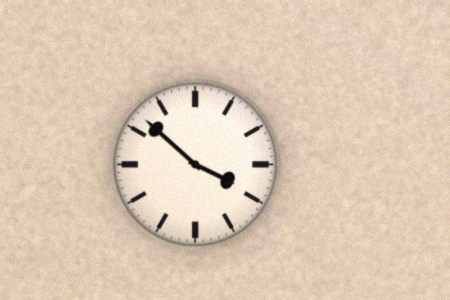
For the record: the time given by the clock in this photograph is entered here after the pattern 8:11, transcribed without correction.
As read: 3:52
